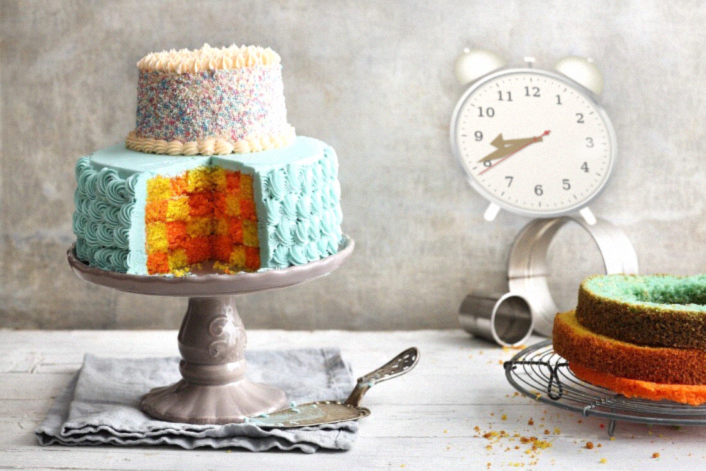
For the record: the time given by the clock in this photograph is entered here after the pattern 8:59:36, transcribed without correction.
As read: 8:40:39
